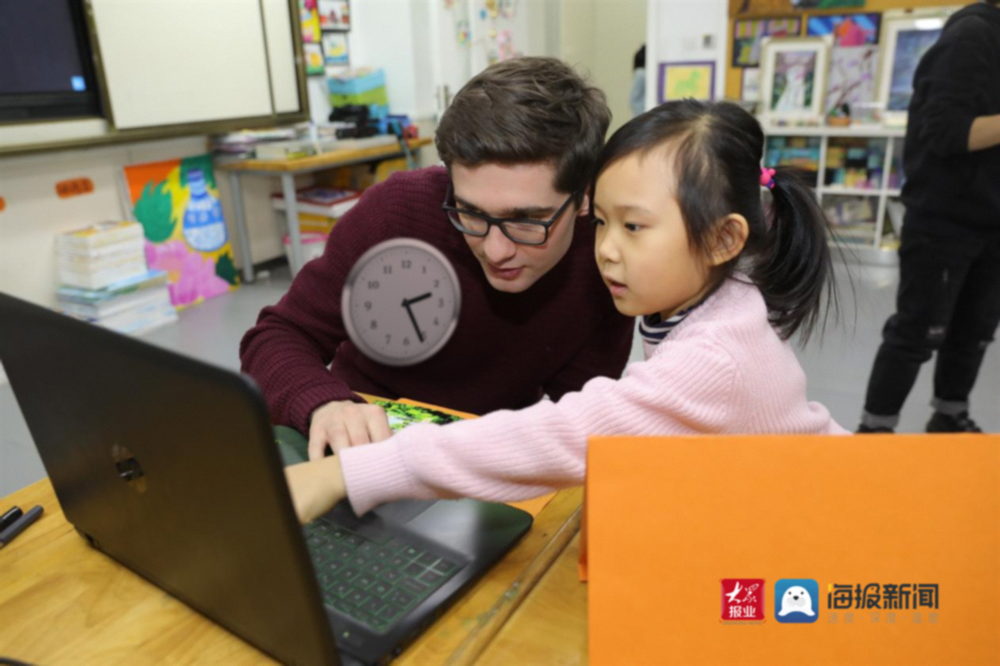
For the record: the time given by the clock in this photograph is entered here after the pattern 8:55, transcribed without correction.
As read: 2:26
